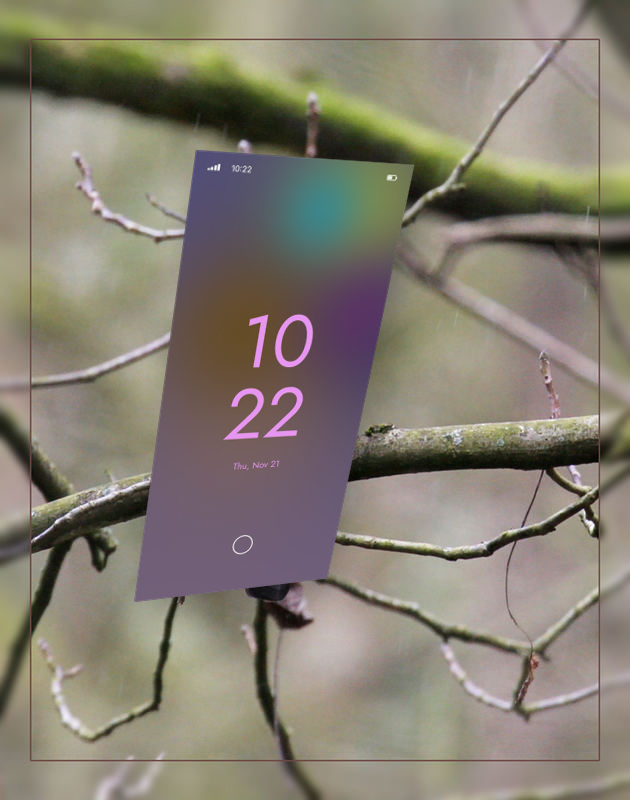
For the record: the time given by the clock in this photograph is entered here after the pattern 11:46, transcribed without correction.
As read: 10:22
